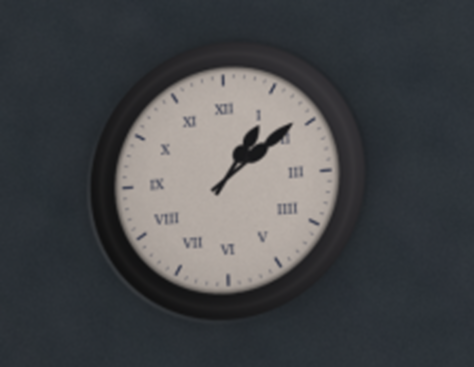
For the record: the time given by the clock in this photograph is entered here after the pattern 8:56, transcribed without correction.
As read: 1:09
